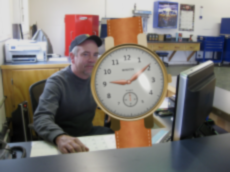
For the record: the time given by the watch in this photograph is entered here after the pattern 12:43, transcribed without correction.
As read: 9:09
